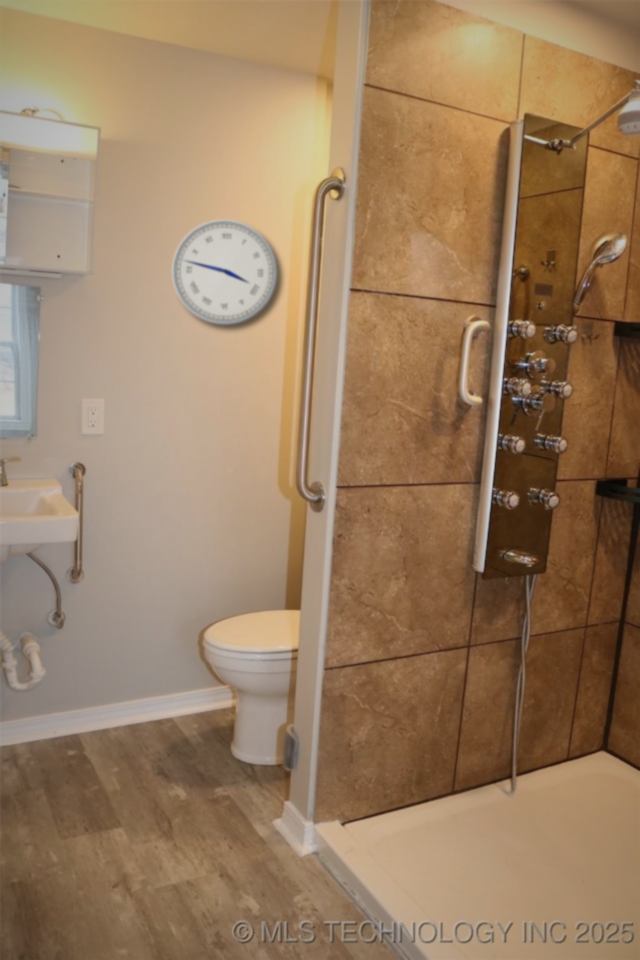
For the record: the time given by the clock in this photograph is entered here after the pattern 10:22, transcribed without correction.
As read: 3:47
